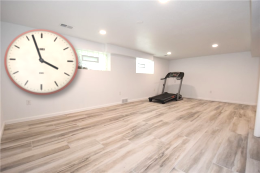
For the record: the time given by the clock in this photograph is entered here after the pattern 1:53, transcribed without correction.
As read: 3:57
